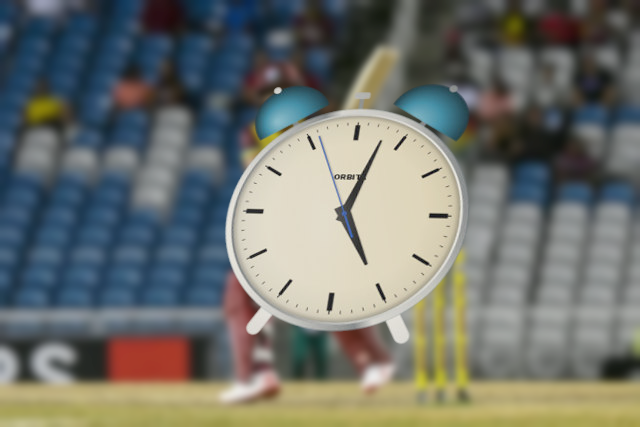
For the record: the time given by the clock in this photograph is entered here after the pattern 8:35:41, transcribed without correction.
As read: 5:02:56
